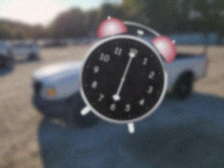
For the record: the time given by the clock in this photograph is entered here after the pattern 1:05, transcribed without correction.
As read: 6:00
